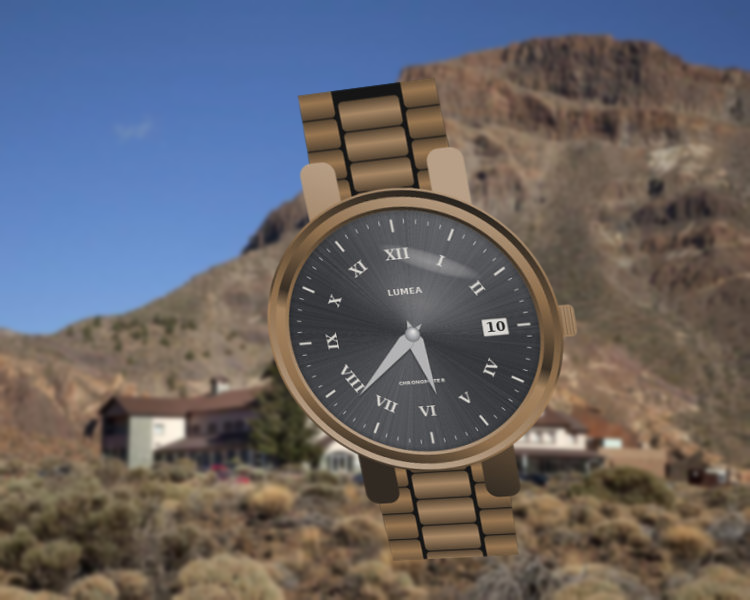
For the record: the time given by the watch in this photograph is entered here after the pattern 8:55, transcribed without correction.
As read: 5:38
